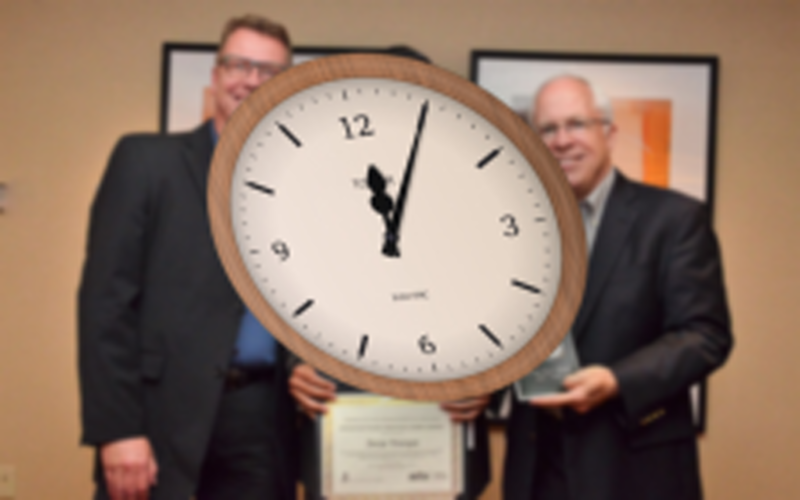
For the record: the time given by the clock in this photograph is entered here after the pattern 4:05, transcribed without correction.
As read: 12:05
